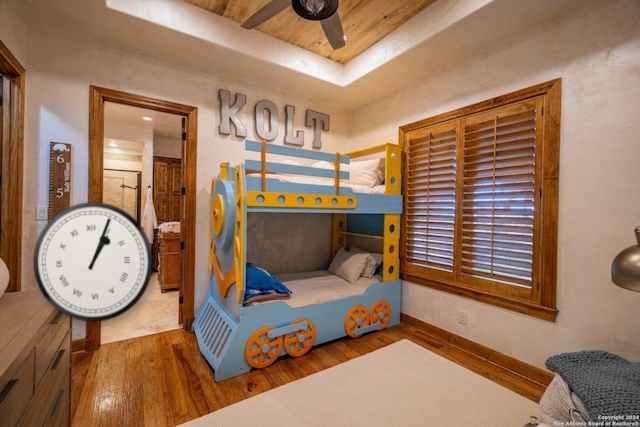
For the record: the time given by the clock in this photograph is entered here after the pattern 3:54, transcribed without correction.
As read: 1:04
